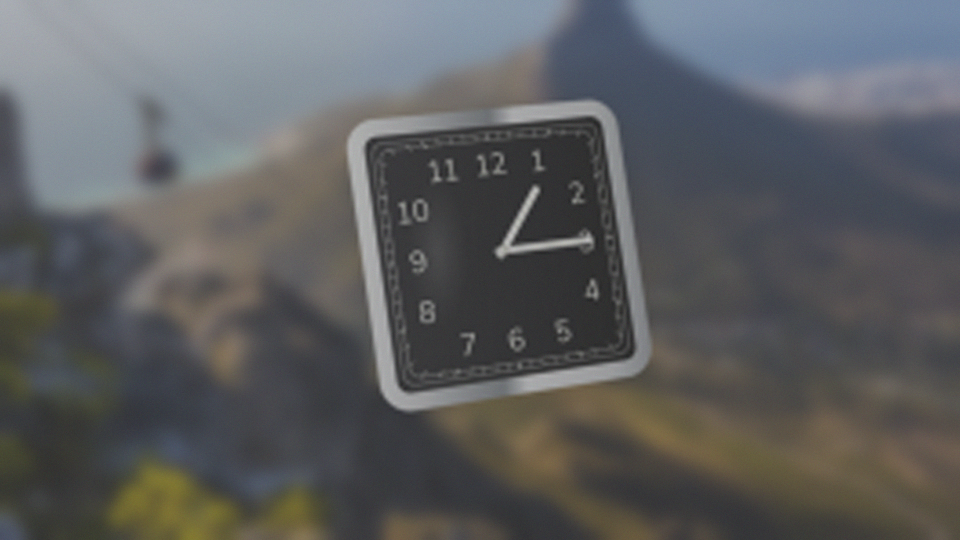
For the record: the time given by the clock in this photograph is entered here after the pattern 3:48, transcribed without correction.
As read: 1:15
